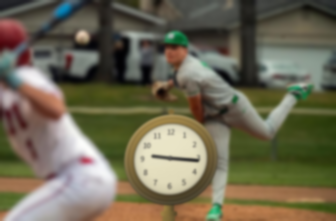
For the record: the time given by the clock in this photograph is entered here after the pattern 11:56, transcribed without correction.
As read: 9:16
